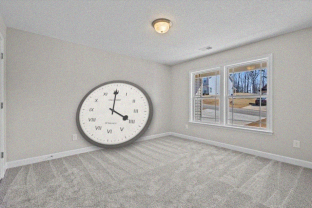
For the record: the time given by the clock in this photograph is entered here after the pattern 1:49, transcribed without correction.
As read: 4:00
